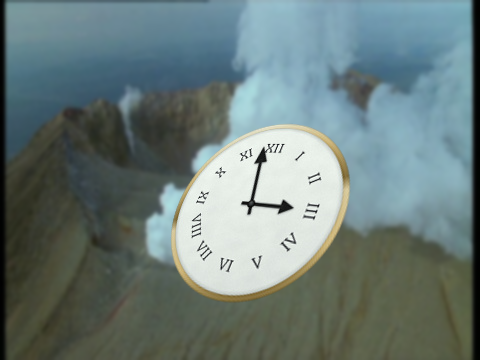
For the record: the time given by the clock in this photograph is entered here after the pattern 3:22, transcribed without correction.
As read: 2:58
